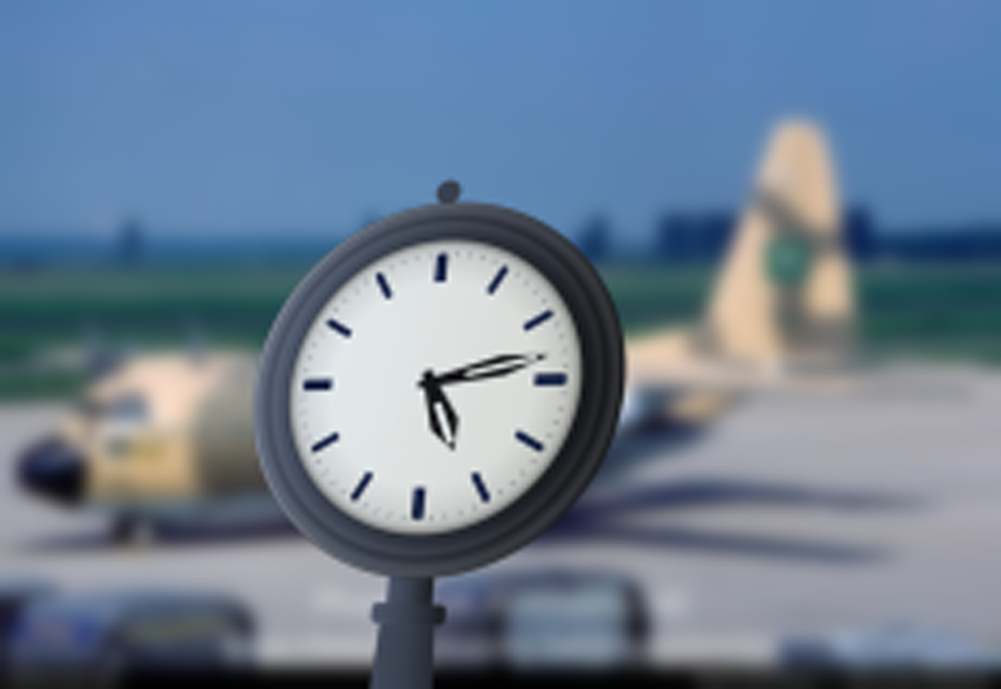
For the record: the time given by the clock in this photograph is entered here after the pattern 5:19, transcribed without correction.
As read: 5:13
